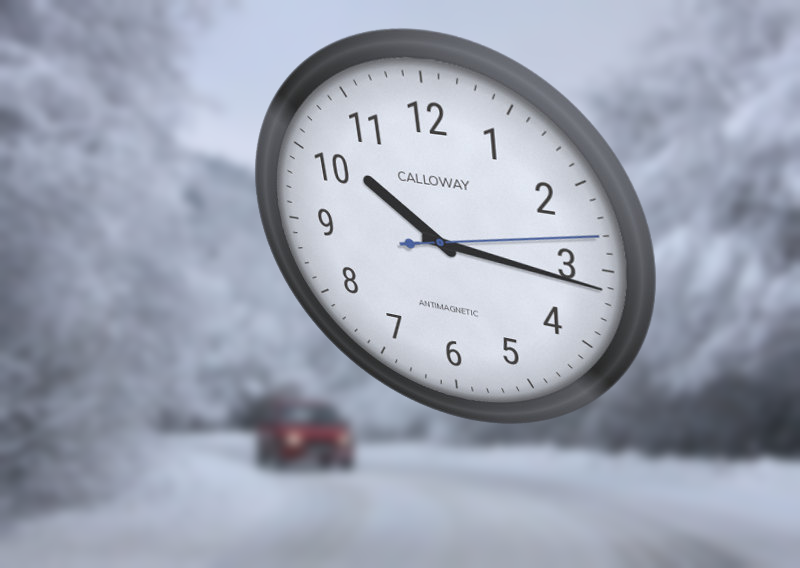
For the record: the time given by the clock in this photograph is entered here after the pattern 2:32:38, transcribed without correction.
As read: 10:16:13
